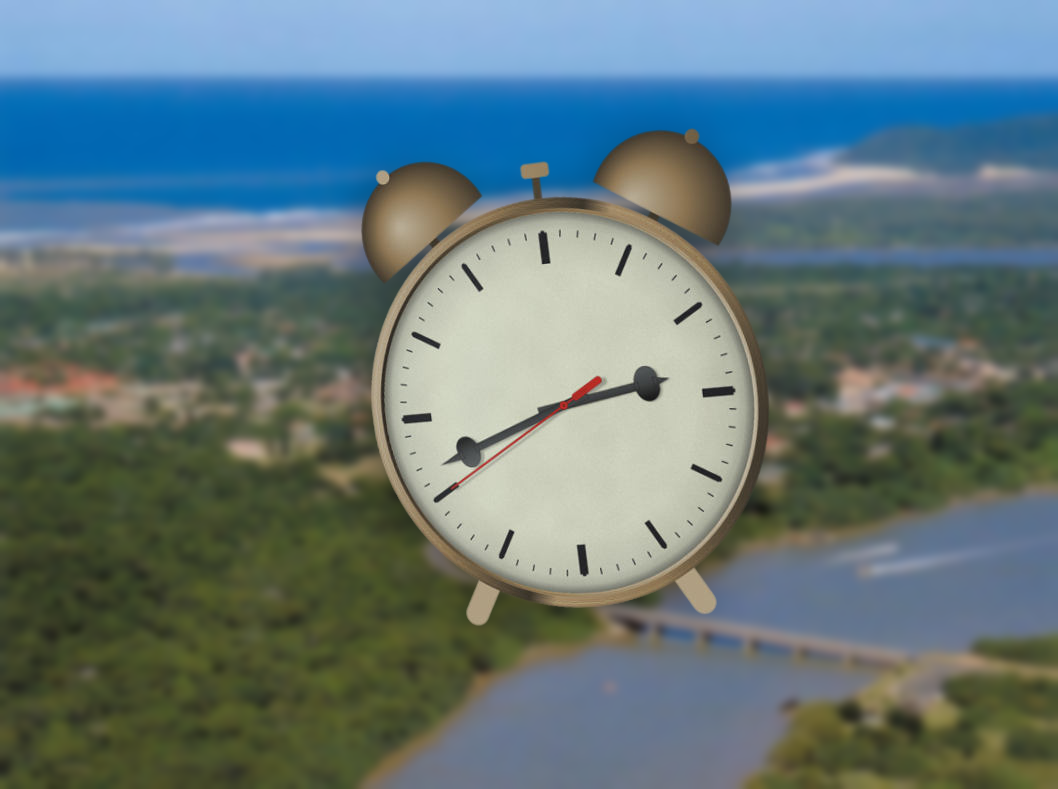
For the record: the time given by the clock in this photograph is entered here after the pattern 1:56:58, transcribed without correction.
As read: 2:41:40
